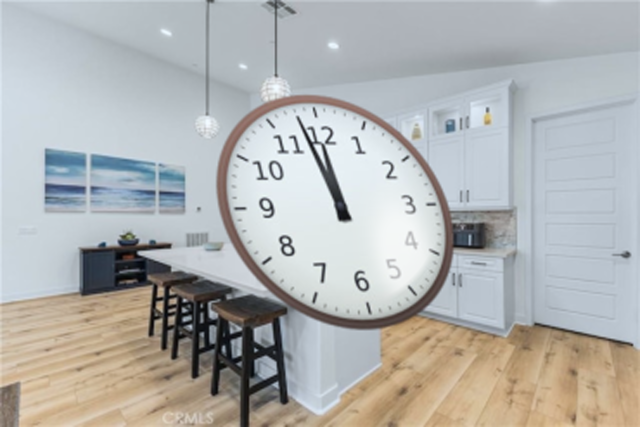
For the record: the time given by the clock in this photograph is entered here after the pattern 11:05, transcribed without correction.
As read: 11:58
